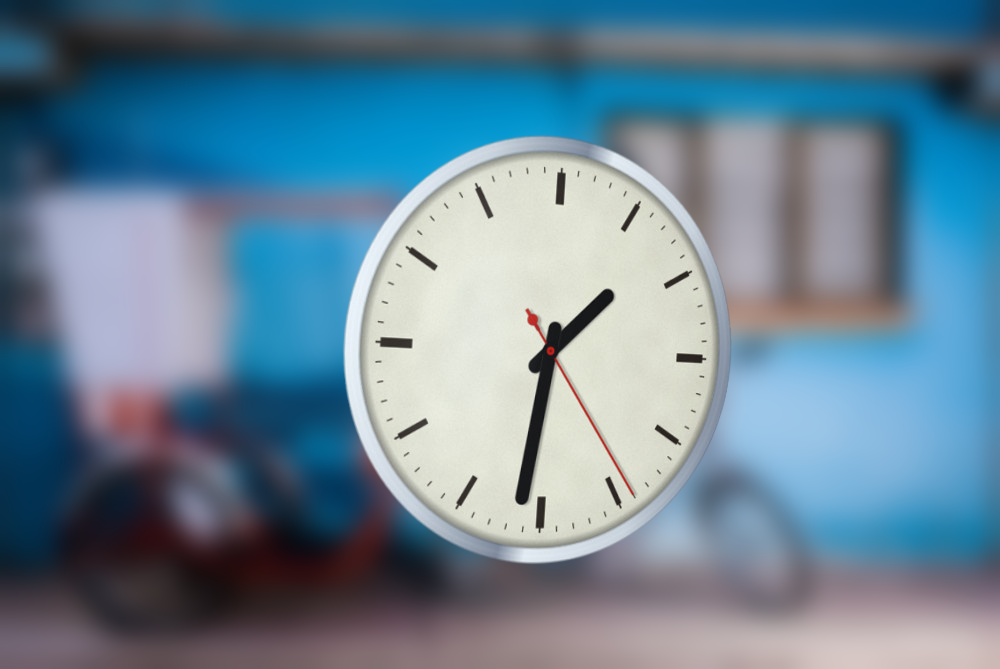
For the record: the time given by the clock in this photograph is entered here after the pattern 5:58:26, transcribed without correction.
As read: 1:31:24
